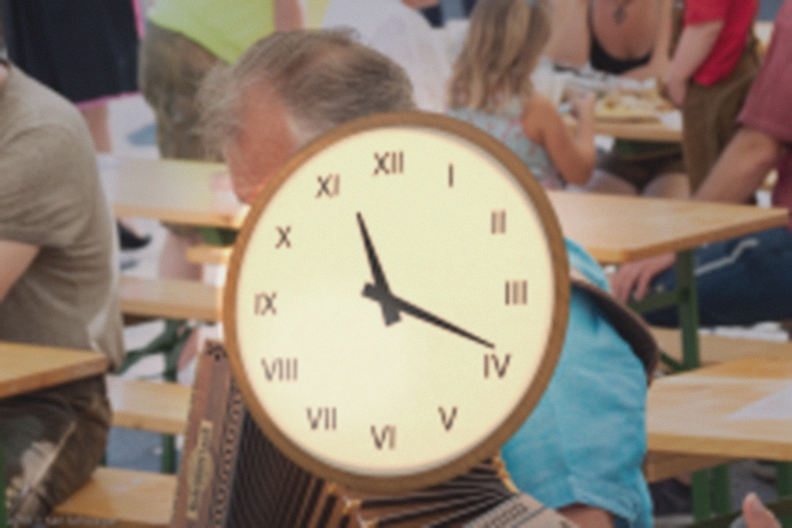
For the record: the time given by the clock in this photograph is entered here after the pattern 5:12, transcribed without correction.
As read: 11:19
